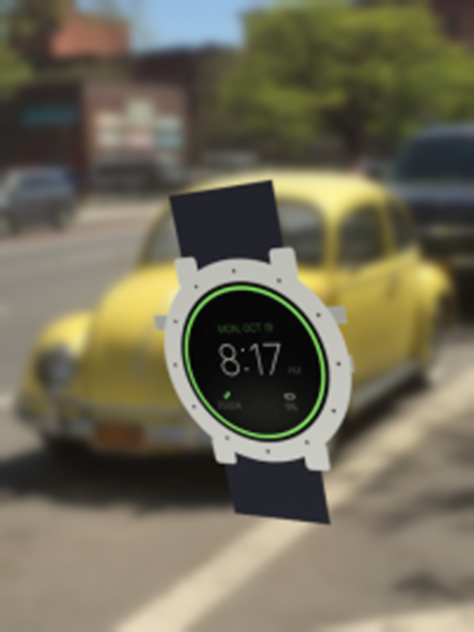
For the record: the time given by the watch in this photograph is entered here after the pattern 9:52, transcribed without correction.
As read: 8:17
